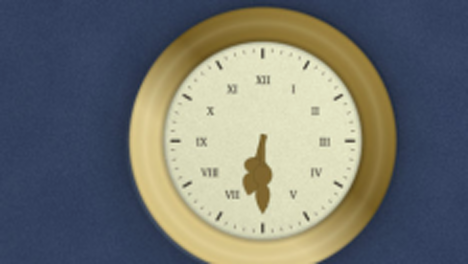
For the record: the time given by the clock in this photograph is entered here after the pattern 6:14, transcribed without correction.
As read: 6:30
